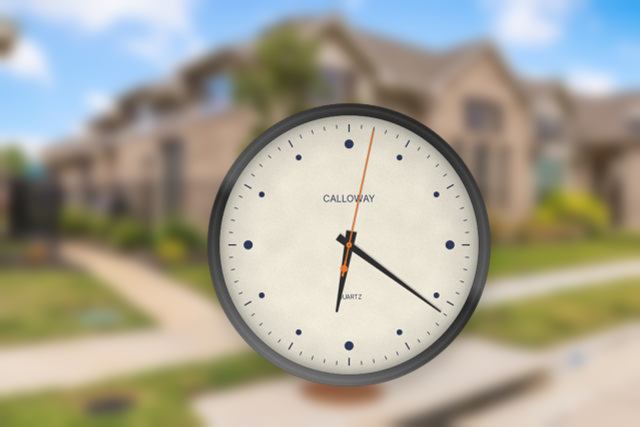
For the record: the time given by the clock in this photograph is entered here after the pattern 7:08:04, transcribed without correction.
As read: 6:21:02
